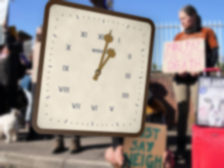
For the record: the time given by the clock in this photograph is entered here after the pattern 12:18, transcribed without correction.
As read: 1:02
